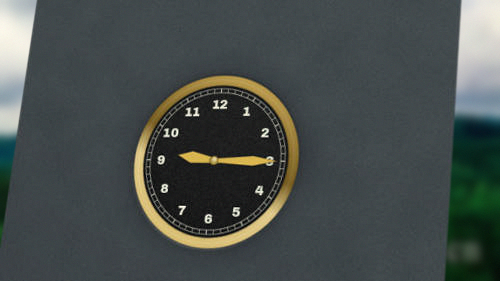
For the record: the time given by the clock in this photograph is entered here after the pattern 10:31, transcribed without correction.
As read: 9:15
